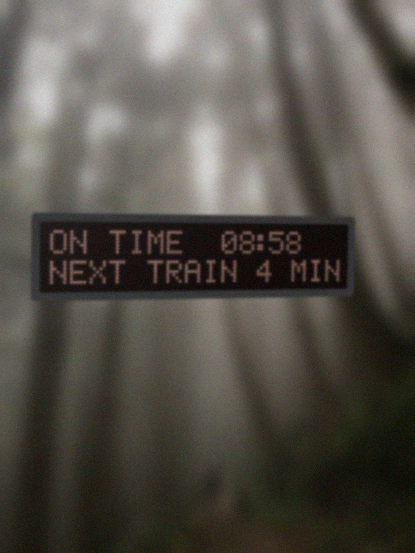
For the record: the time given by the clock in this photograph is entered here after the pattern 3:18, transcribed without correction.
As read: 8:58
